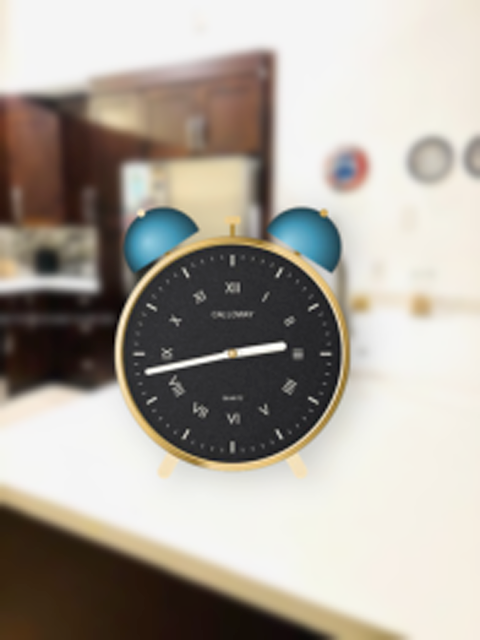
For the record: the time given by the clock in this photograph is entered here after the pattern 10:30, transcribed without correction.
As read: 2:43
